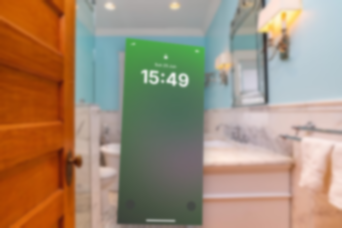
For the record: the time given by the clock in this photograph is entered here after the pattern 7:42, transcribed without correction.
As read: 15:49
